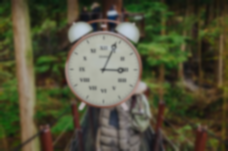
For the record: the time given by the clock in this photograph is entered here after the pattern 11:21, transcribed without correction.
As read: 3:04
